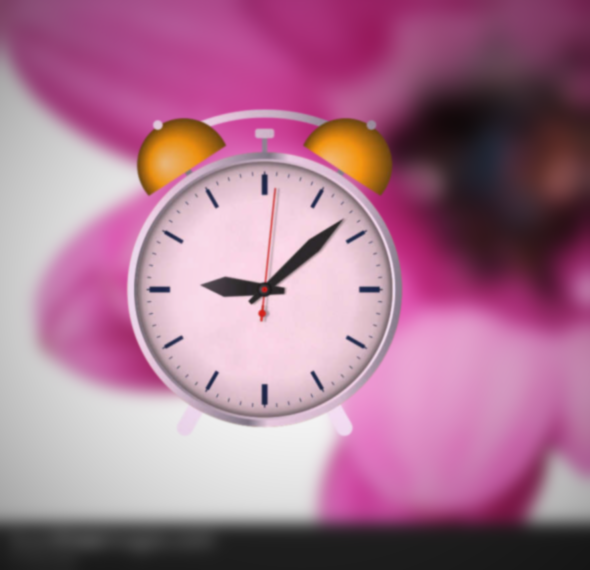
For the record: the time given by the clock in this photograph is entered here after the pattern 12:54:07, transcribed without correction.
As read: 9:08:01
